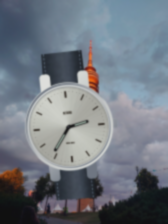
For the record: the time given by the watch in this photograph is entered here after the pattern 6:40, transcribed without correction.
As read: 2:36
